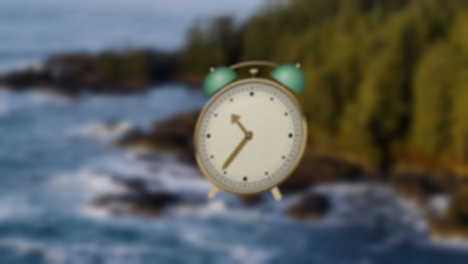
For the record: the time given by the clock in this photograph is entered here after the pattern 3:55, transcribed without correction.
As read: 10:36
